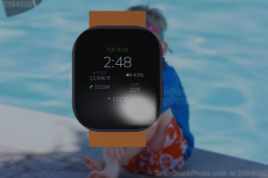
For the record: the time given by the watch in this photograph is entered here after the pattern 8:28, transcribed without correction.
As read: 2:48
